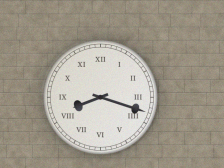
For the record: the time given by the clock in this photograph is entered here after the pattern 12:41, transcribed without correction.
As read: 8:18
